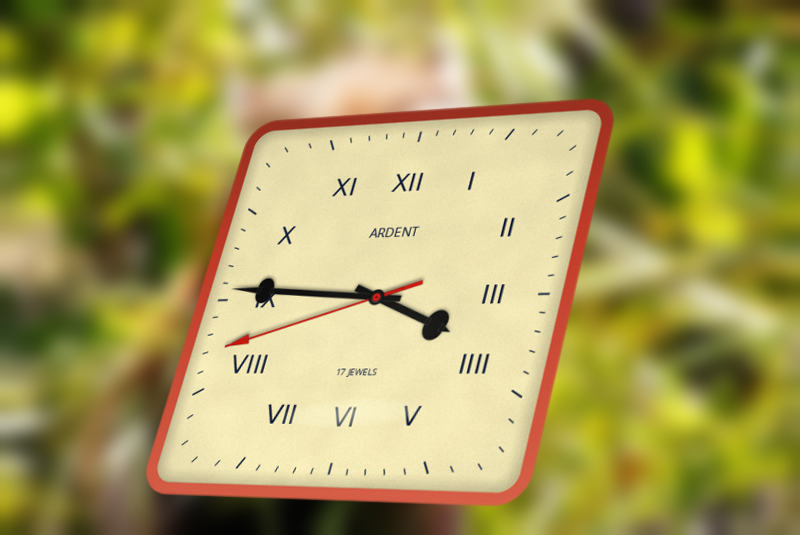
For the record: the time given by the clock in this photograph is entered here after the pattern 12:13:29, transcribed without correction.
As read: 3:45:42
